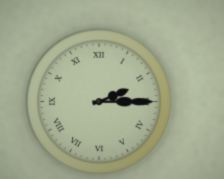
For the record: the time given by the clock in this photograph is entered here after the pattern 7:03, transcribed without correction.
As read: 2:15
